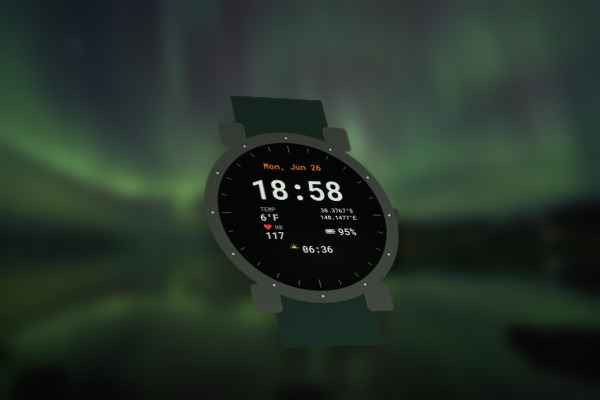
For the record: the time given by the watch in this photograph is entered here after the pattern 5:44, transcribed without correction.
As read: 18:58
